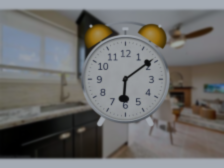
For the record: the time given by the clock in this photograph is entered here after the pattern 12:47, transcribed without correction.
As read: 6:09
